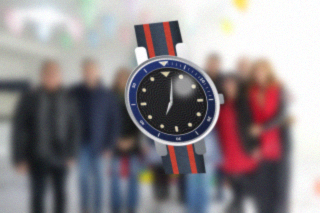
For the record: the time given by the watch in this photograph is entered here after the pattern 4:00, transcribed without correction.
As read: 7:02
